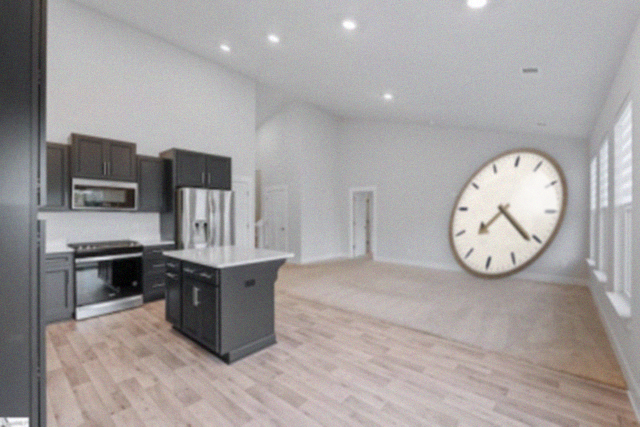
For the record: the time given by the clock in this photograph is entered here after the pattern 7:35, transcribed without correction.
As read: 7:21
